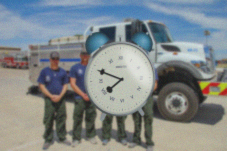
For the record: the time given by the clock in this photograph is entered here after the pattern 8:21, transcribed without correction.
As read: 7:49
